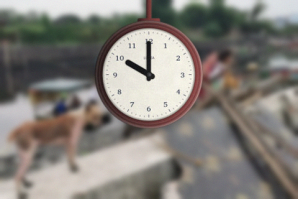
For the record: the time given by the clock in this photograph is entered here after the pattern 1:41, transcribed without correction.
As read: 10:00
